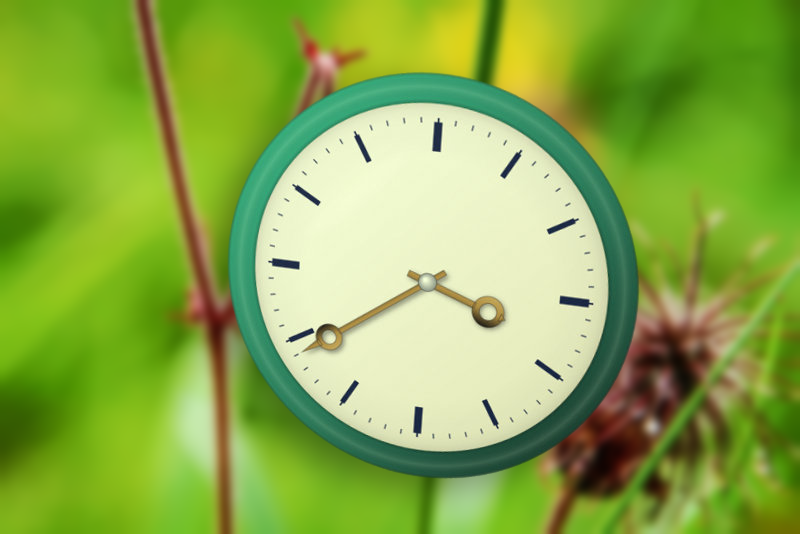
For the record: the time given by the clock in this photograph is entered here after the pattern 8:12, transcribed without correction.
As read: 3:39
